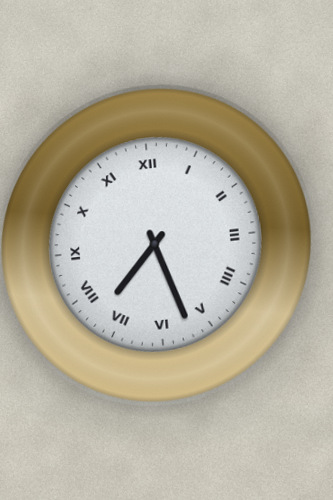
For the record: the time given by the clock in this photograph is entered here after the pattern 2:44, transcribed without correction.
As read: 7:27
